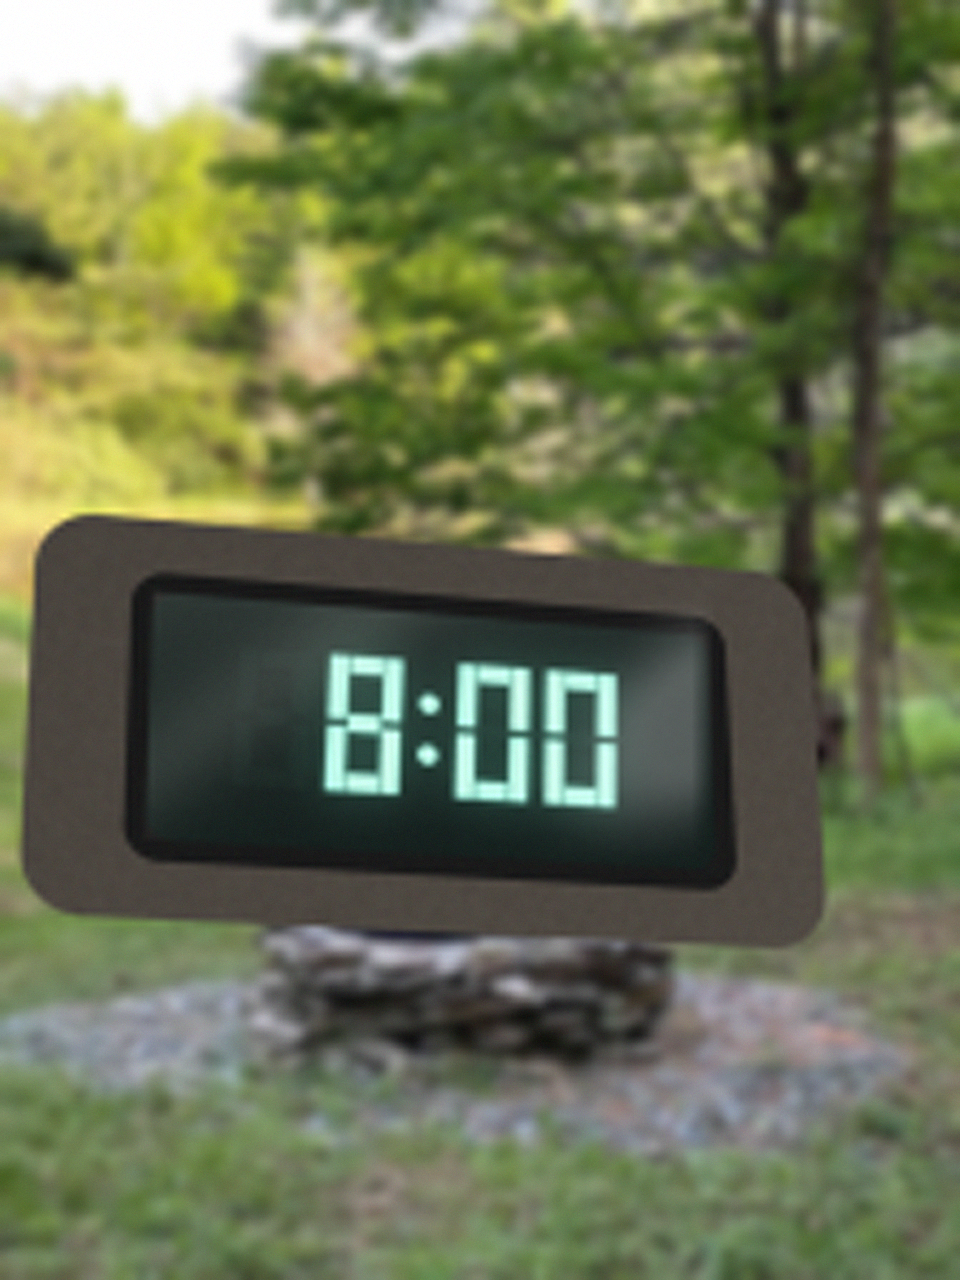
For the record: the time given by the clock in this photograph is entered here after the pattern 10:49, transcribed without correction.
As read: 8:00
